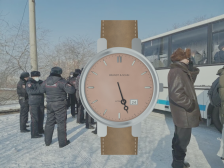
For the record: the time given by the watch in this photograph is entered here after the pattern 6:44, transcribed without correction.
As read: 5:27
